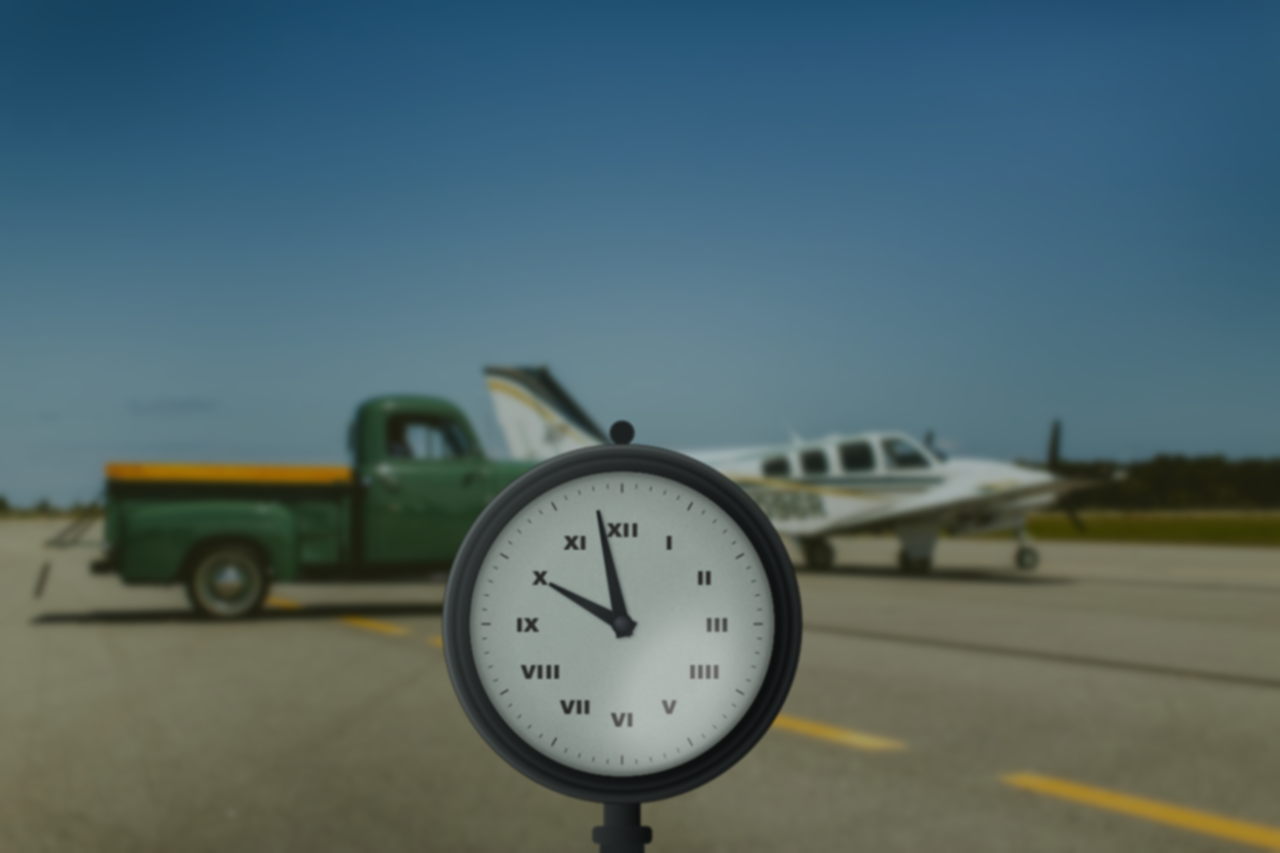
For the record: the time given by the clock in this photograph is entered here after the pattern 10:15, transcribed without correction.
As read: 9:58
